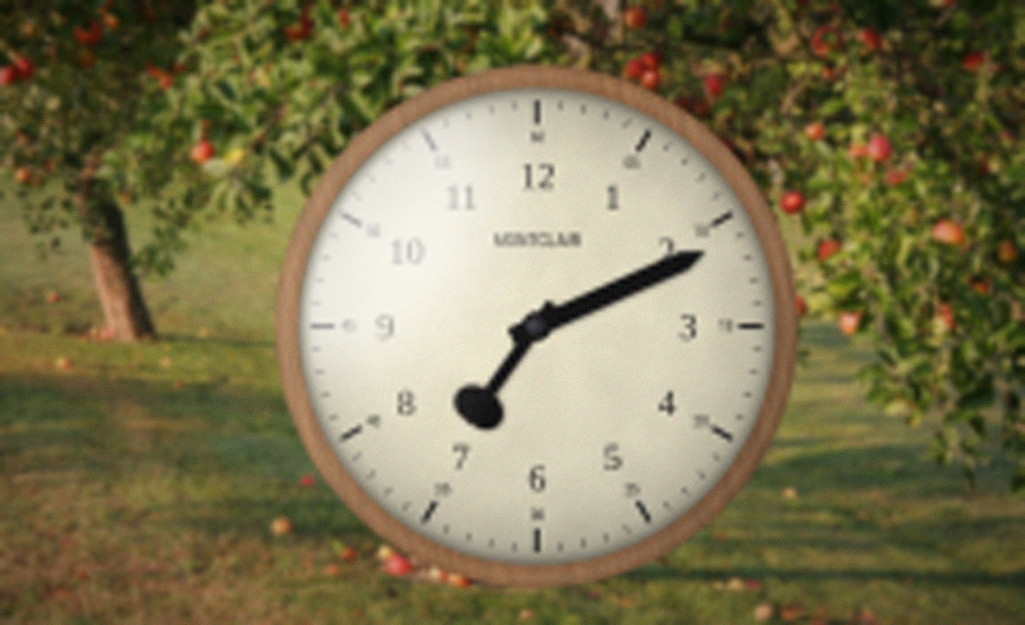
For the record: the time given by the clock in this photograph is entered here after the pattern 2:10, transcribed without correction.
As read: 7:11
